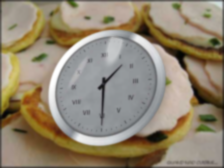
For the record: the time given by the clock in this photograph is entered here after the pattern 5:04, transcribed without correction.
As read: 1:30
